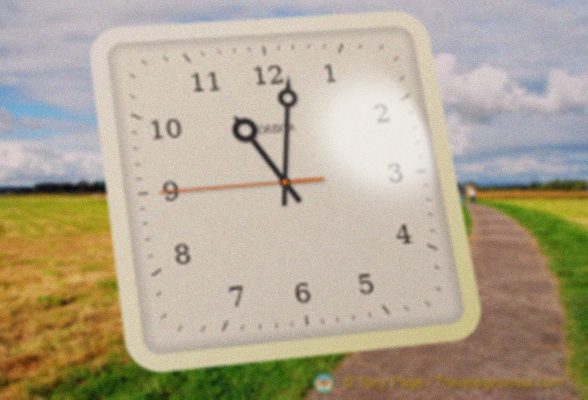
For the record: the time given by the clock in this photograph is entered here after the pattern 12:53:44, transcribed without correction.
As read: 11:01:45
